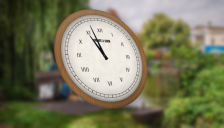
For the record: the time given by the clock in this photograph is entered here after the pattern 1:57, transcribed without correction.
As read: 10:57
